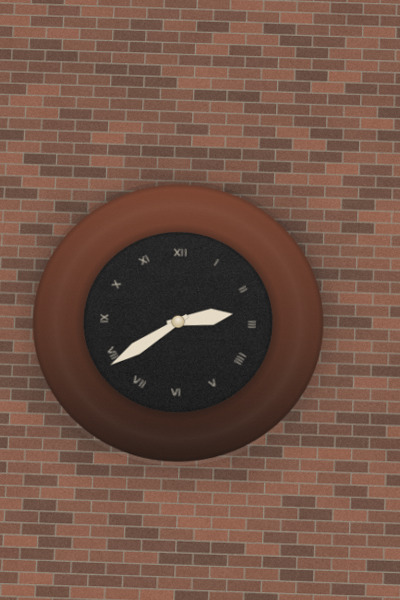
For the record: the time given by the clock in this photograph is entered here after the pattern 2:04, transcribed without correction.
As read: 2:39
